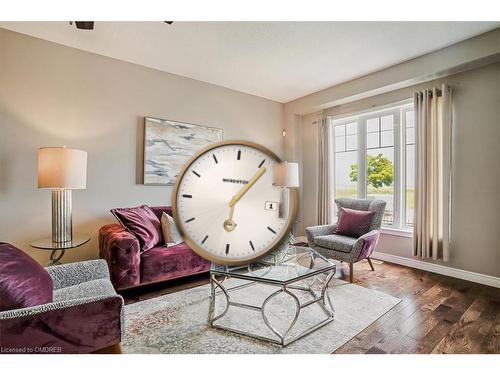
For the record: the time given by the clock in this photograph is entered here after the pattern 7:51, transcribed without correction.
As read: 6:06
